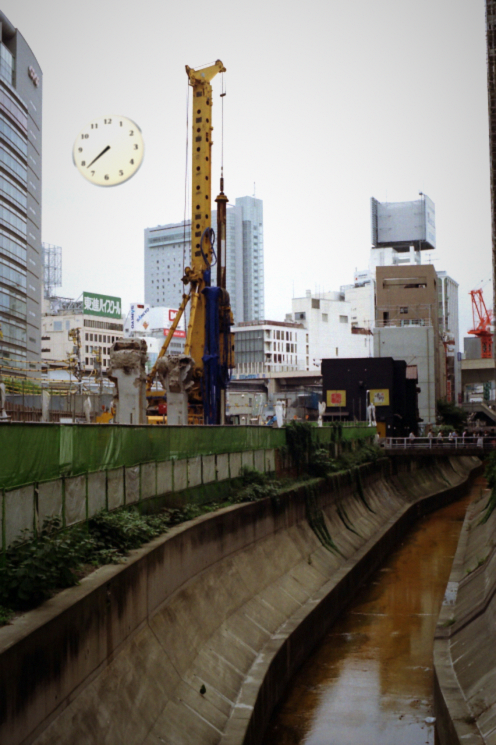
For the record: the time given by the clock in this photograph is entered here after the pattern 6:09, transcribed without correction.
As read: 7:38
